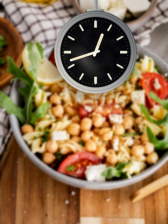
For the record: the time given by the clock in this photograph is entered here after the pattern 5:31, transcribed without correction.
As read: 12:42
